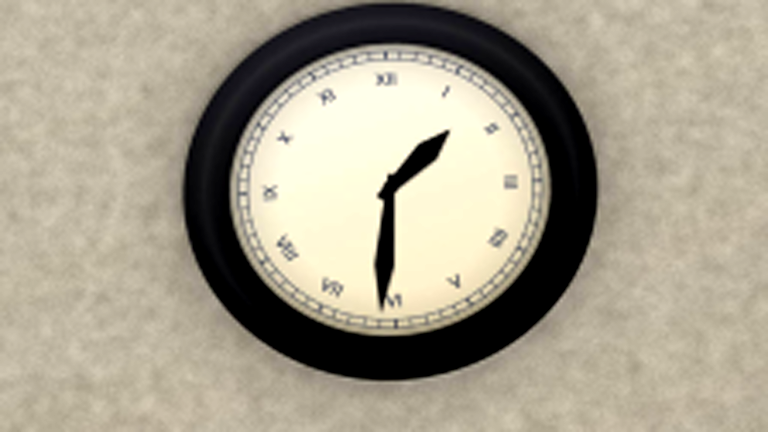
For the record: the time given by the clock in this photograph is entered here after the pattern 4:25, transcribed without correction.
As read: 1:31
